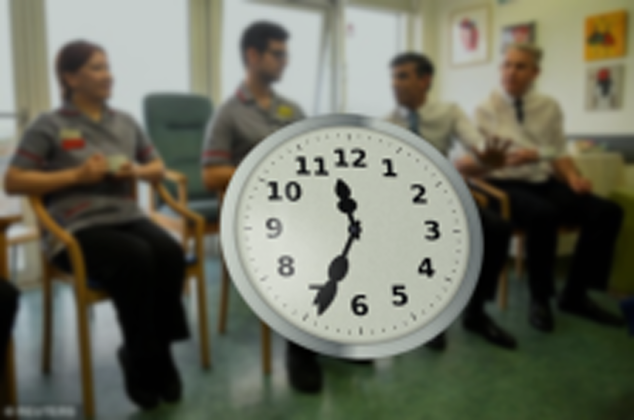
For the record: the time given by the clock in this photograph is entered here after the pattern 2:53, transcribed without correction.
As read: 11:34
